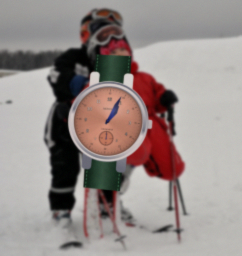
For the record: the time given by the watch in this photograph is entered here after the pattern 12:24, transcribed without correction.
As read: 1:04
